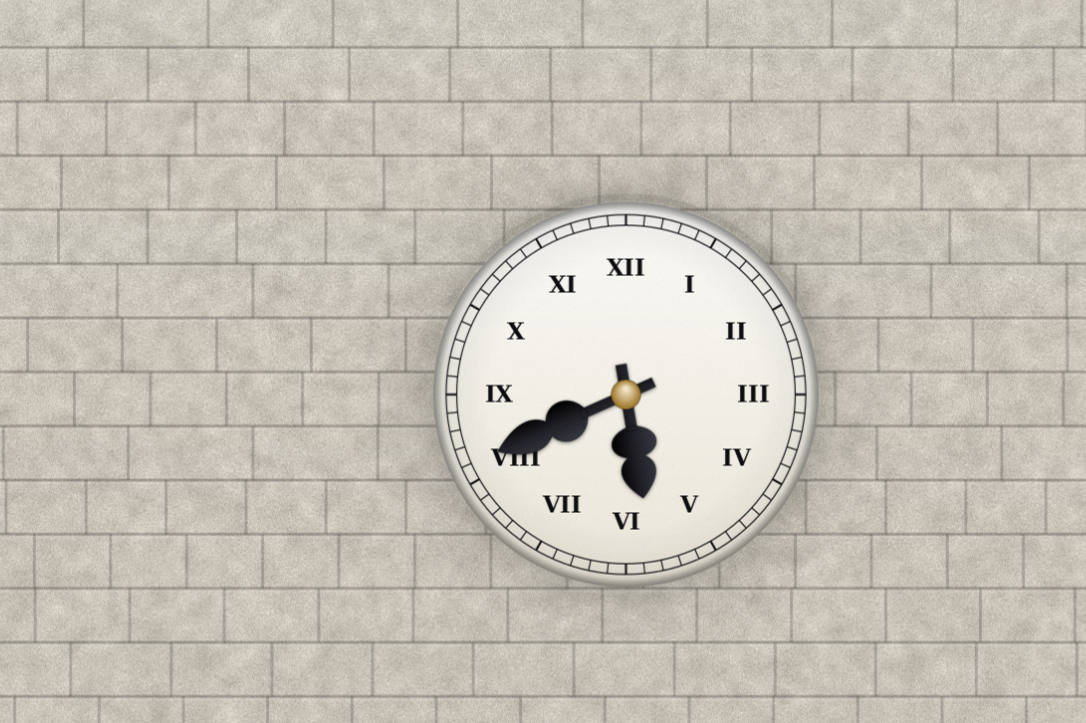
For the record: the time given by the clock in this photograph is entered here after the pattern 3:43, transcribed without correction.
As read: 5:41
